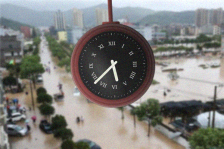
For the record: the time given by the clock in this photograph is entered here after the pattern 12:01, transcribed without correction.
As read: 5:38
